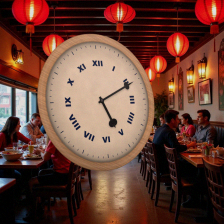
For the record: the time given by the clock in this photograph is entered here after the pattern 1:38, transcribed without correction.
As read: 5:11
